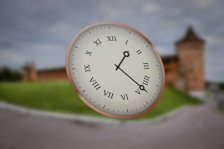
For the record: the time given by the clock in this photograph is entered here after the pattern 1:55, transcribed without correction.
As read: 1:23
